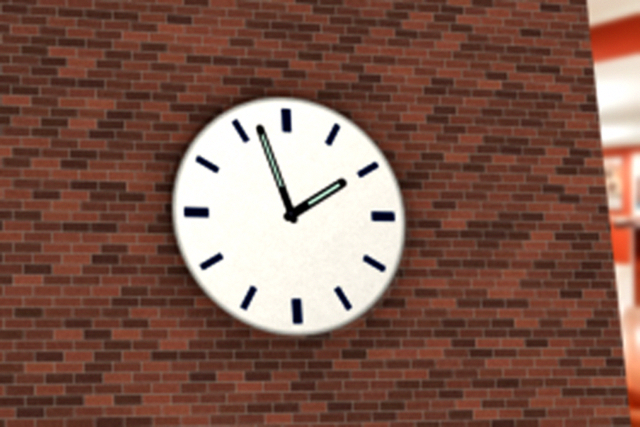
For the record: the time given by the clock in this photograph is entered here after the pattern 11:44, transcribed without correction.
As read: 1:57
